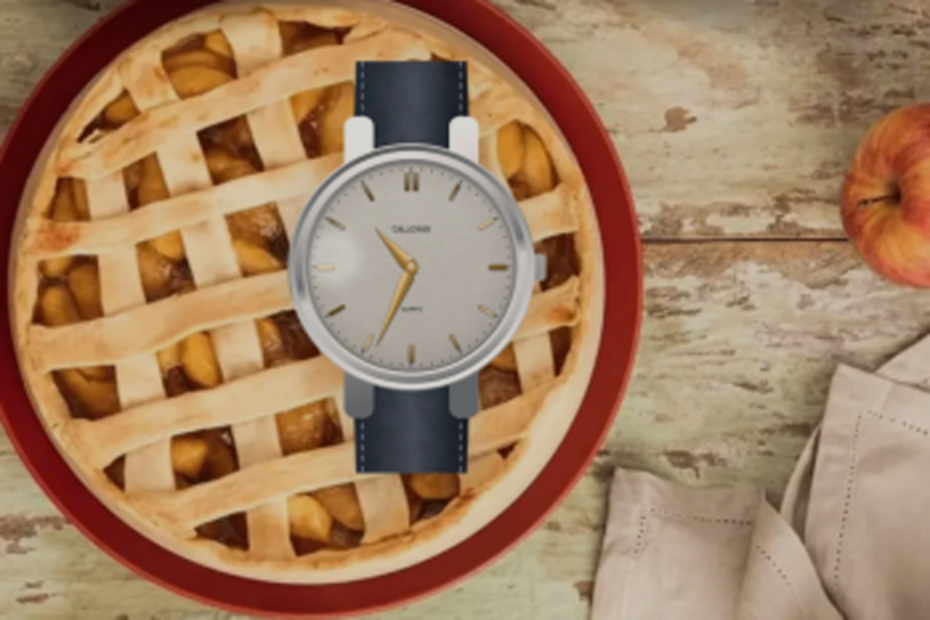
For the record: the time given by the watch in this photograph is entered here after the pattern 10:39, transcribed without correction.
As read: 10:34
